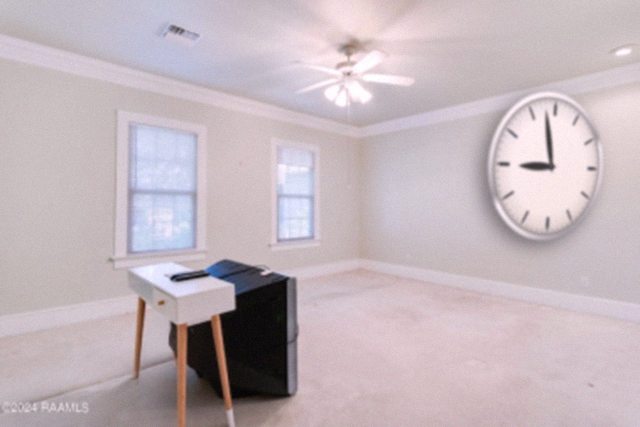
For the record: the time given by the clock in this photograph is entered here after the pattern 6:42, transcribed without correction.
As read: 8:58
